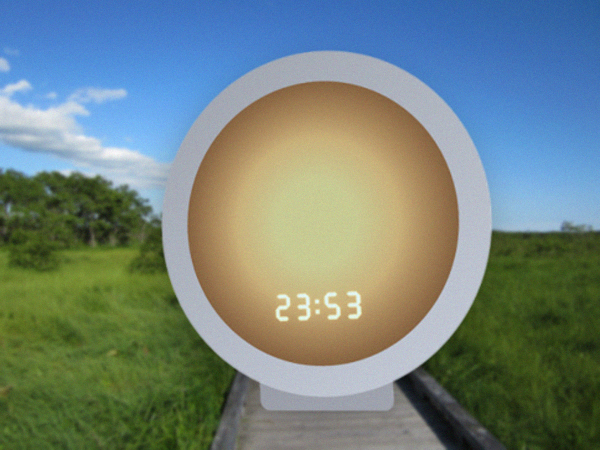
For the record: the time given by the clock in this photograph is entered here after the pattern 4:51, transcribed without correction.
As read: 23:53
